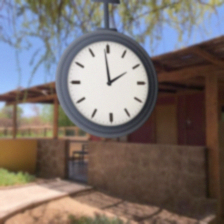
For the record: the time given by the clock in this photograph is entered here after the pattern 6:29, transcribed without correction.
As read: 1:59
